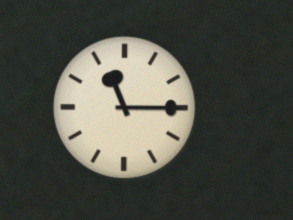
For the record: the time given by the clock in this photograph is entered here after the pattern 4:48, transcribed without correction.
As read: 11:15
